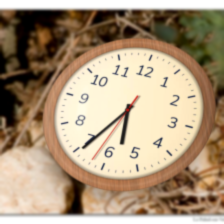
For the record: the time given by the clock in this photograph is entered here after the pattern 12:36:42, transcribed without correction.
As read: 5:34:32
